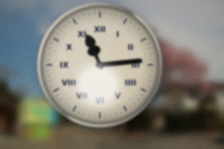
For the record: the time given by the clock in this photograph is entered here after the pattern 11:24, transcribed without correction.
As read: 11:14
